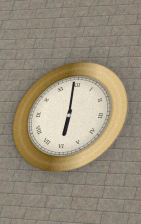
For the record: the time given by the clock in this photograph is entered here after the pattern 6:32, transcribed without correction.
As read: 5:59
